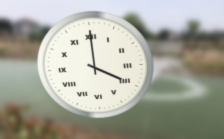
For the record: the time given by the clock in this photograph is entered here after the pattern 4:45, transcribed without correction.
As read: 4:00
